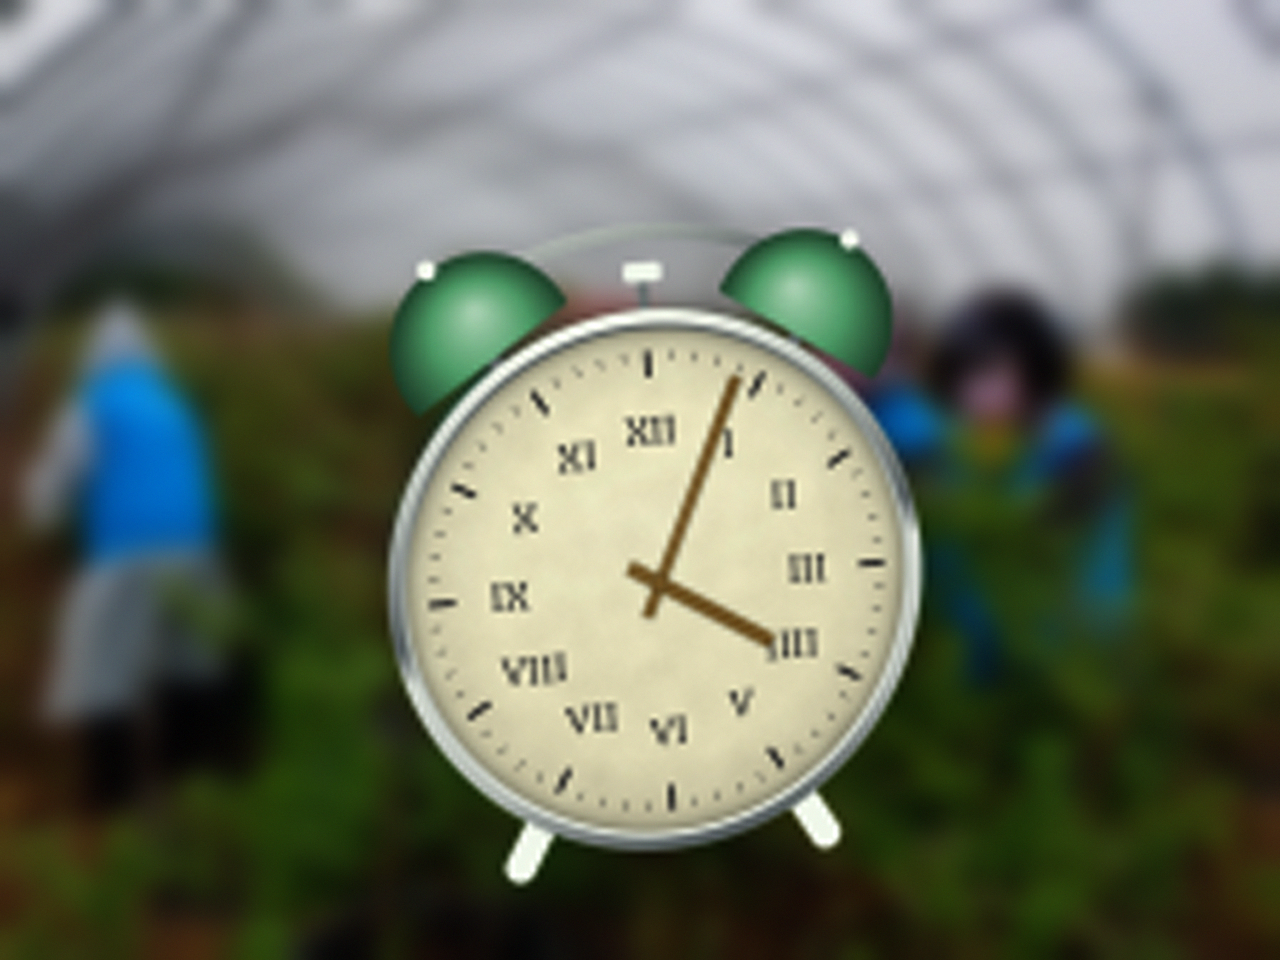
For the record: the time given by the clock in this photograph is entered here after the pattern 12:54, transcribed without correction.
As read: 4:04
